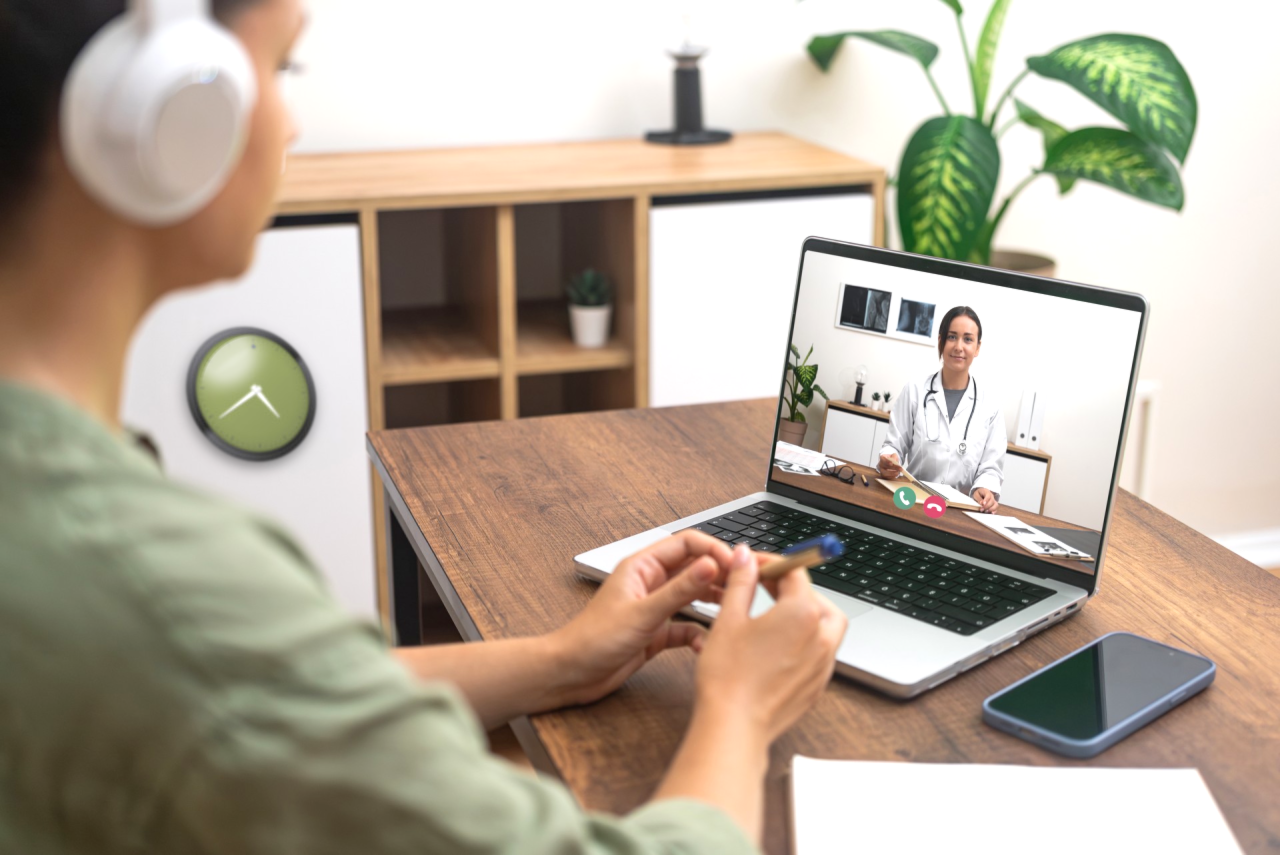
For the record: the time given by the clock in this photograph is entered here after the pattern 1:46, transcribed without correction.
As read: 4:39
